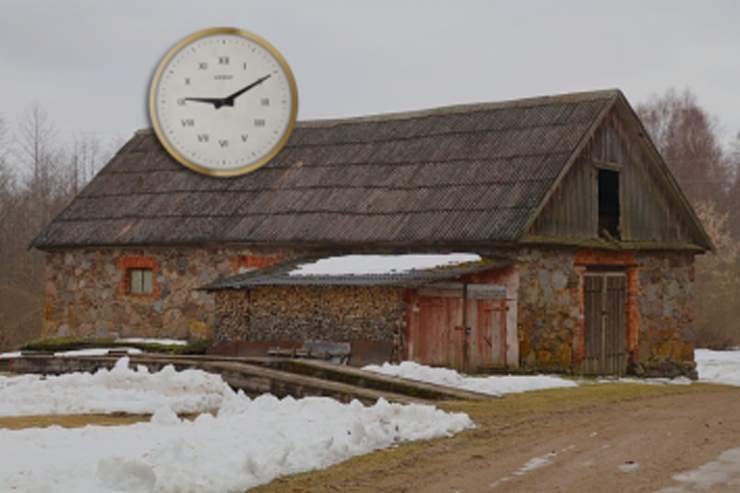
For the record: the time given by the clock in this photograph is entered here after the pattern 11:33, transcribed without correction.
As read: 9:10
